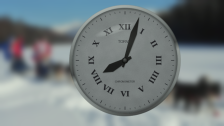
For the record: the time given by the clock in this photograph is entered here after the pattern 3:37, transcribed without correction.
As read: 8:03
